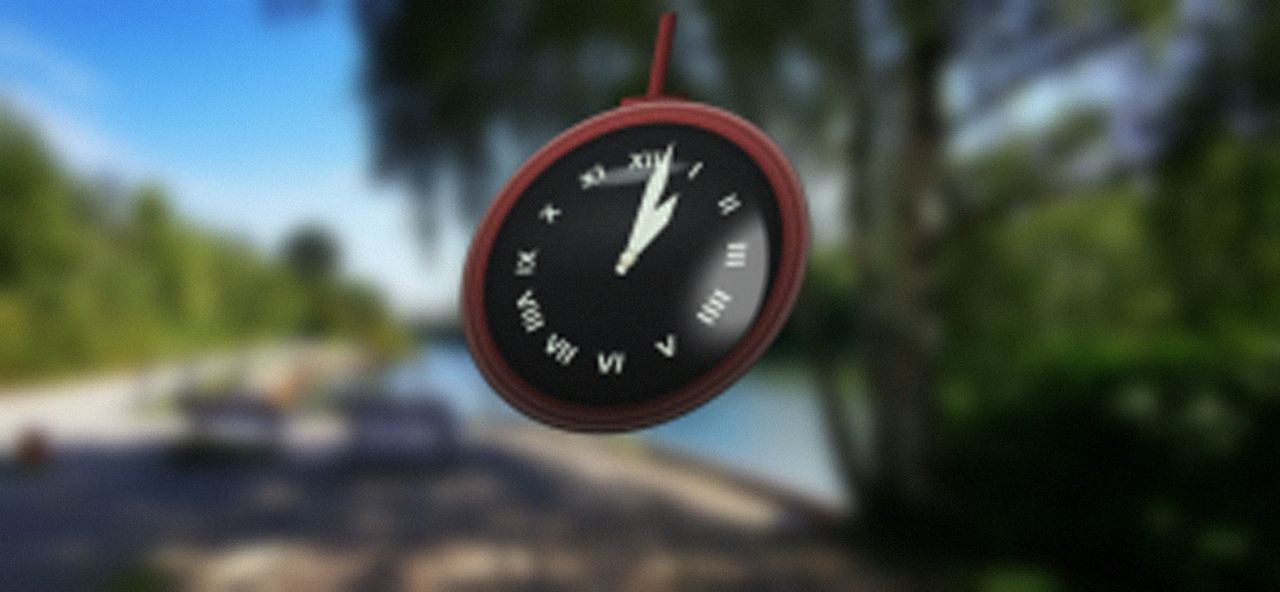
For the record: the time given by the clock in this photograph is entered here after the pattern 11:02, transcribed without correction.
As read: 1:02
